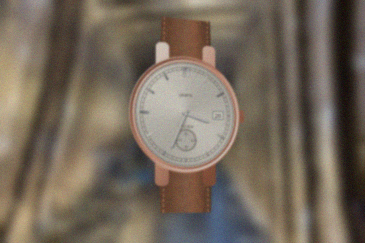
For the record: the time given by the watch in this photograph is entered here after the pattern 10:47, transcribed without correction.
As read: 3:34
